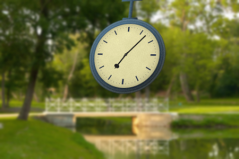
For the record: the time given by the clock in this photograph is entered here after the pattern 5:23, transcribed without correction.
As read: 7:07
